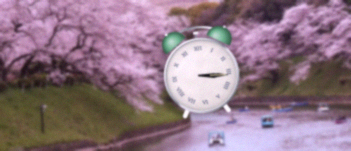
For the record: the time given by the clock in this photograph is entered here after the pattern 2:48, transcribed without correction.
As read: 3:16
